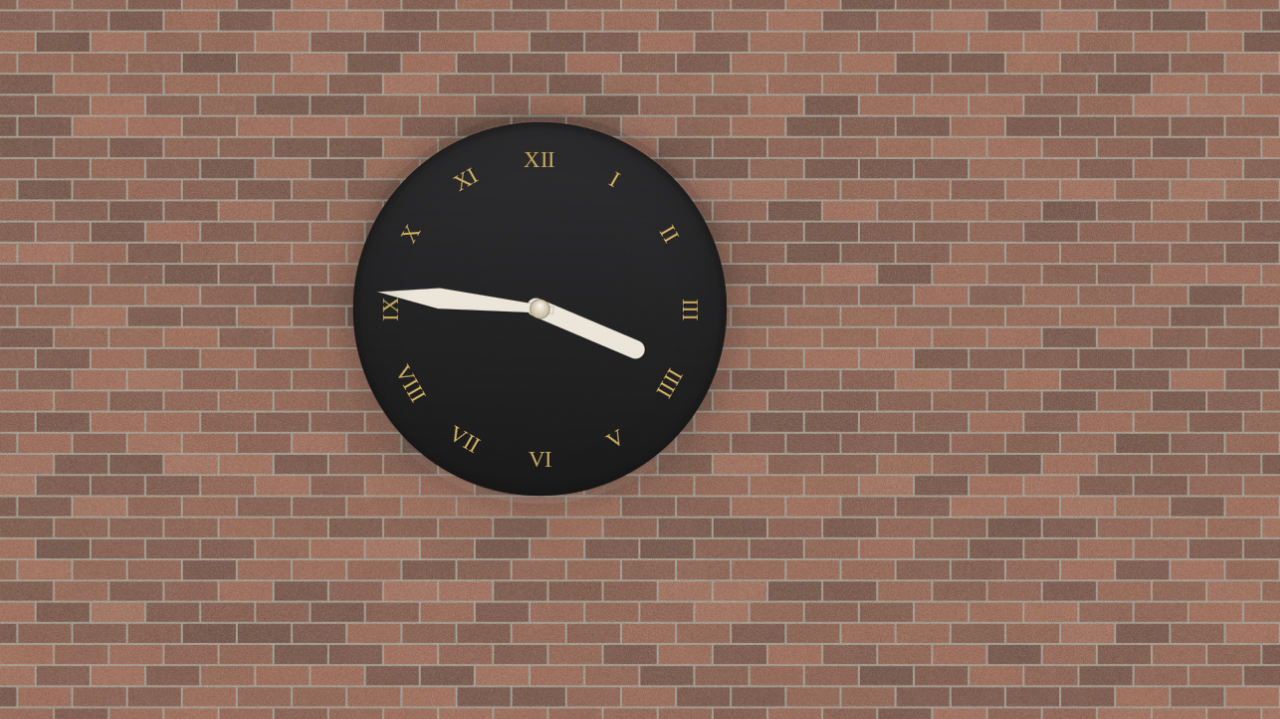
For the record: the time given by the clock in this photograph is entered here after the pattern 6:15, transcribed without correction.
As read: 3:46
